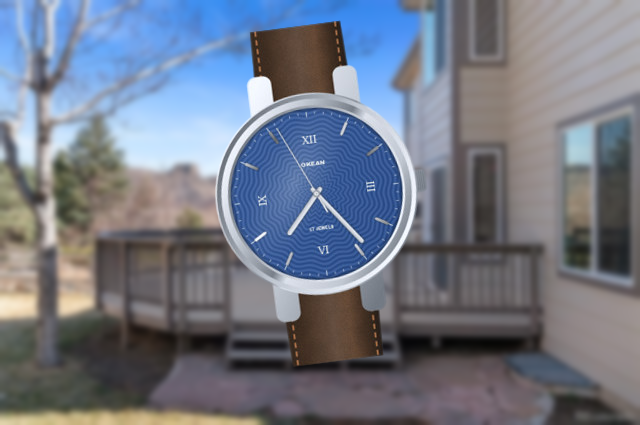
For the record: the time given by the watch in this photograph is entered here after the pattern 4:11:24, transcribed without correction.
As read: 7:23:56
